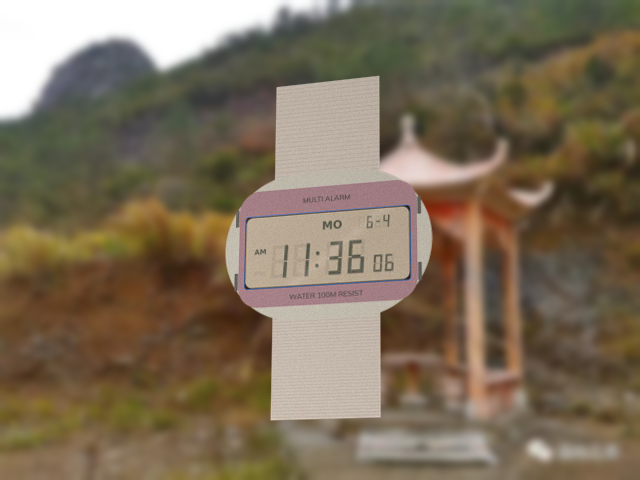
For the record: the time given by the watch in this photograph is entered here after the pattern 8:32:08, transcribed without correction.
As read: 11:36:06
